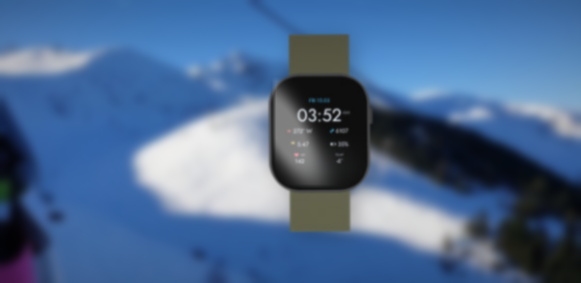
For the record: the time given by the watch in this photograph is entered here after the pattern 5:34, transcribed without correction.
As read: 3:52
